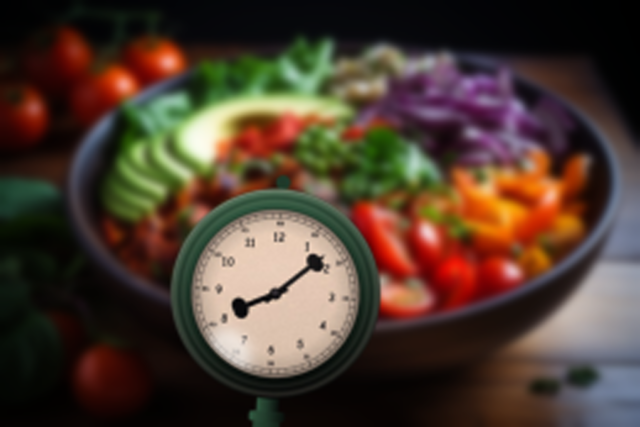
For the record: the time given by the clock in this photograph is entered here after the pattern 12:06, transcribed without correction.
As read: 8:08
